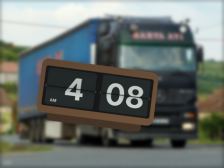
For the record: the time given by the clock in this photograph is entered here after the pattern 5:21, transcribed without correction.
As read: 4:08
